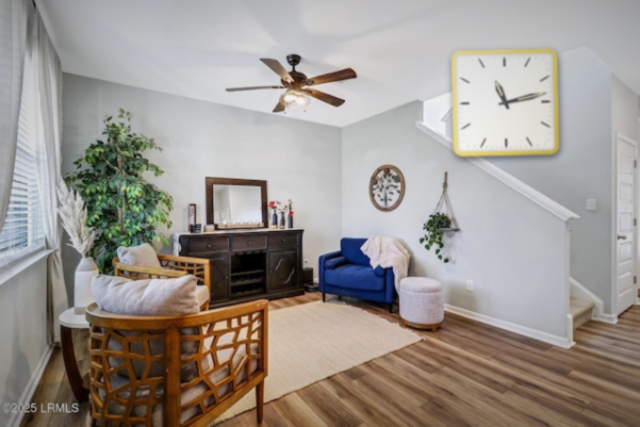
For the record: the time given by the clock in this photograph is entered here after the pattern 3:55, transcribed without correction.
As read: 11:13
